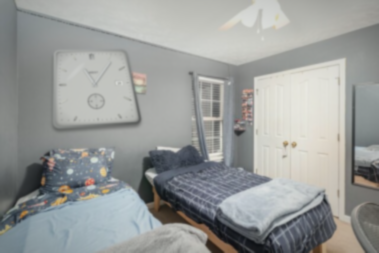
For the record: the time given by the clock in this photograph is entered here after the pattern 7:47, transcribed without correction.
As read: 11:06
